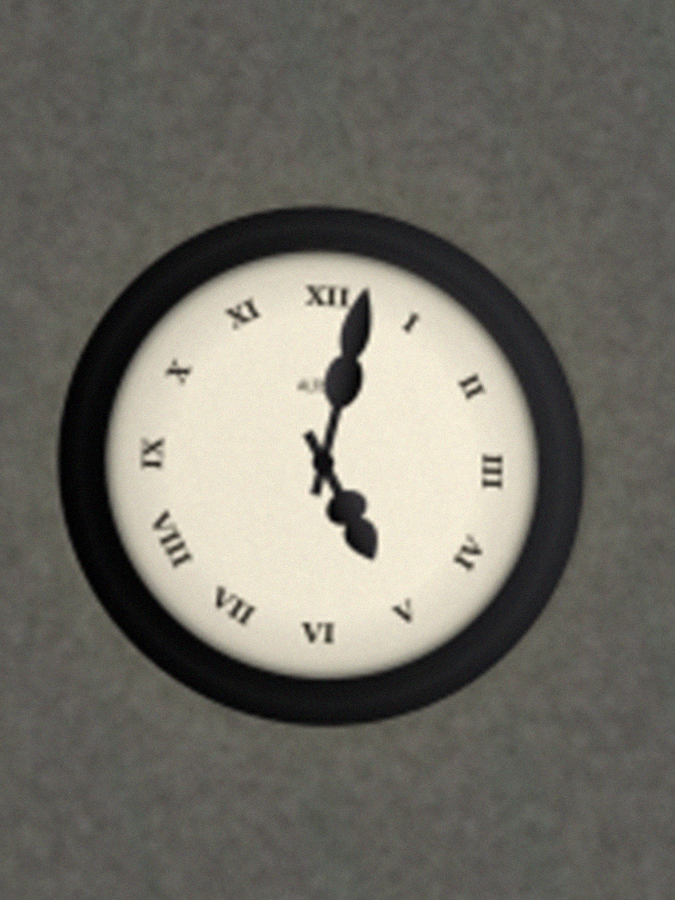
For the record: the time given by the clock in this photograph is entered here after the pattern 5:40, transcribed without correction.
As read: 5:02
